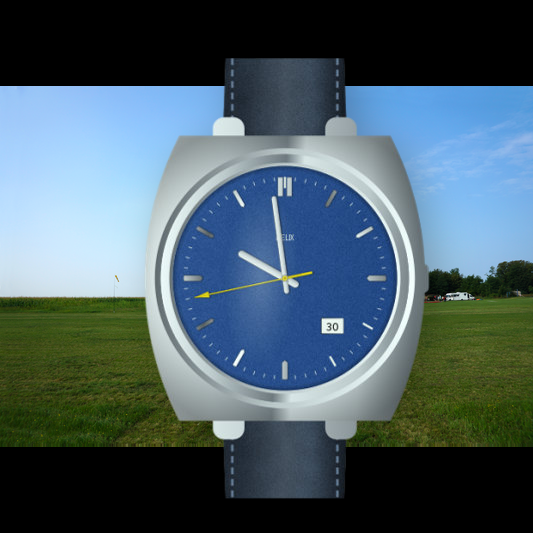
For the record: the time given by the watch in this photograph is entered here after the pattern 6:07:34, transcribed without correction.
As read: 9:58:43
